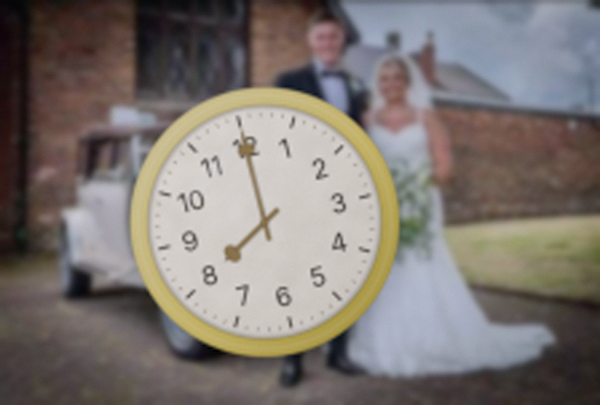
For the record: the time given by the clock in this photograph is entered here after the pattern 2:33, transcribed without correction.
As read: 8:00
